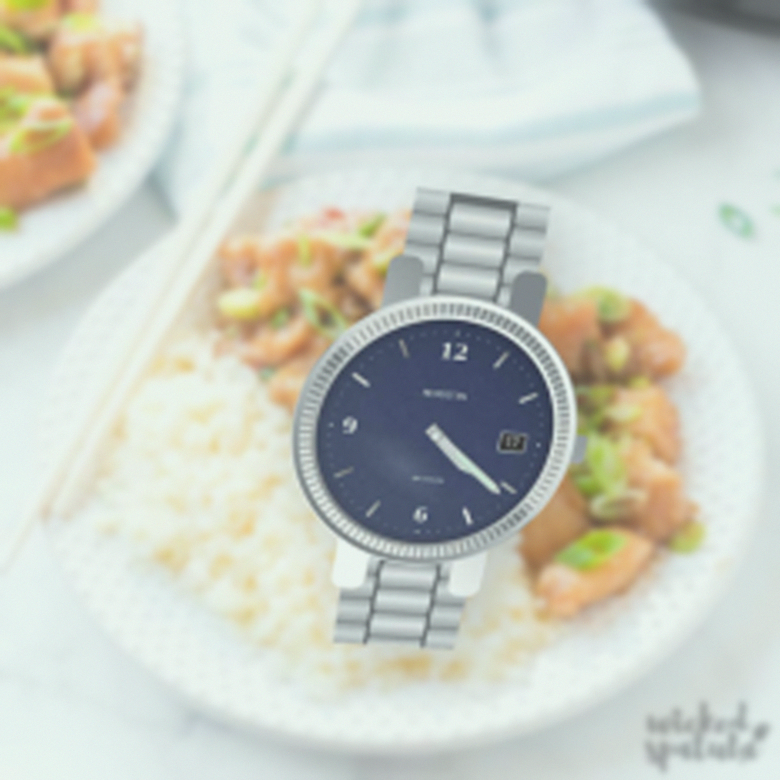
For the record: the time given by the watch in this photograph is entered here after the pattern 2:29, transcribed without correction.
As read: 4:21
